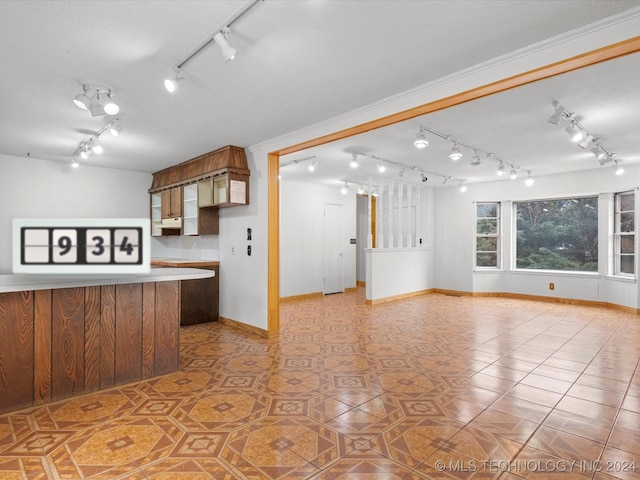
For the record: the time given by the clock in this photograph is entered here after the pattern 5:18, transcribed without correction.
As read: 9:34
